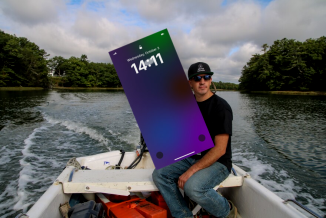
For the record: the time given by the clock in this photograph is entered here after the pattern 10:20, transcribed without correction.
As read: 14:11
